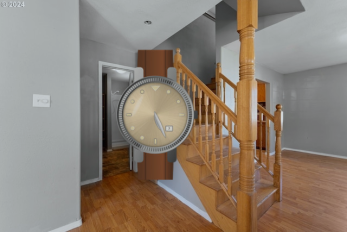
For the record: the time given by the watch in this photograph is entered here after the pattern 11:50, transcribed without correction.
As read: 5:26
